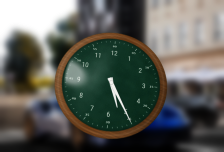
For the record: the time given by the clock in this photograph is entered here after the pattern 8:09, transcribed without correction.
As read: 5:25
